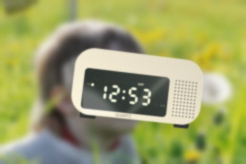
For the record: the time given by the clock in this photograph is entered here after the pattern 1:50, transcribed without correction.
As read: 12:53
